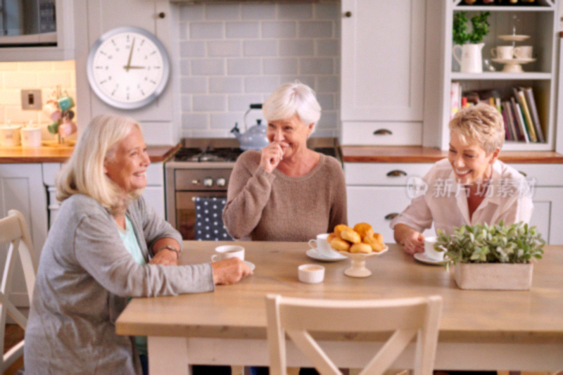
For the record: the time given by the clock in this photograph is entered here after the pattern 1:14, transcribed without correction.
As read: 3:02
